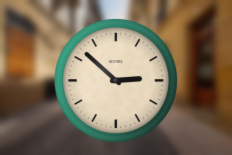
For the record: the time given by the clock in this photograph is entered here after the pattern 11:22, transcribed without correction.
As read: 2:52
